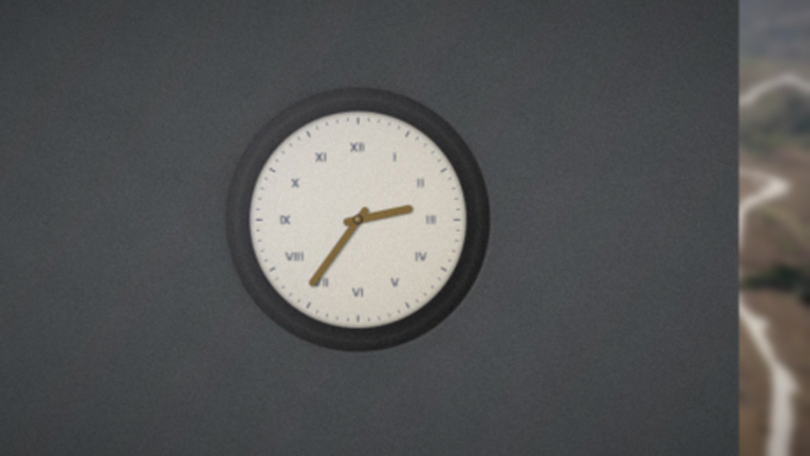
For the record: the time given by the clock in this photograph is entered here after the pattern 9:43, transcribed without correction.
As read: 2:36
